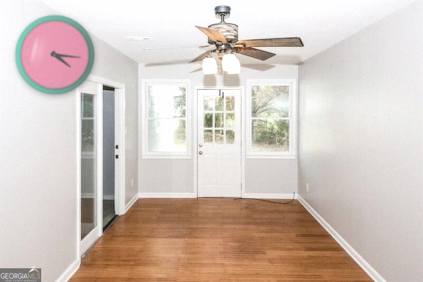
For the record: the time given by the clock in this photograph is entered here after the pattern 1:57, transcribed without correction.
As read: 4:16
